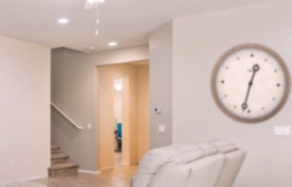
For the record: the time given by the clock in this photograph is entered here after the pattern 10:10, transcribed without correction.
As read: 12:32
